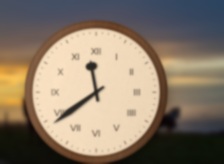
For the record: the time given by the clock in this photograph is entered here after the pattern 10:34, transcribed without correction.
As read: 11:39
